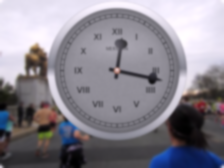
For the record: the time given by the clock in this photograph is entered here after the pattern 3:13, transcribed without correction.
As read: 12:17
